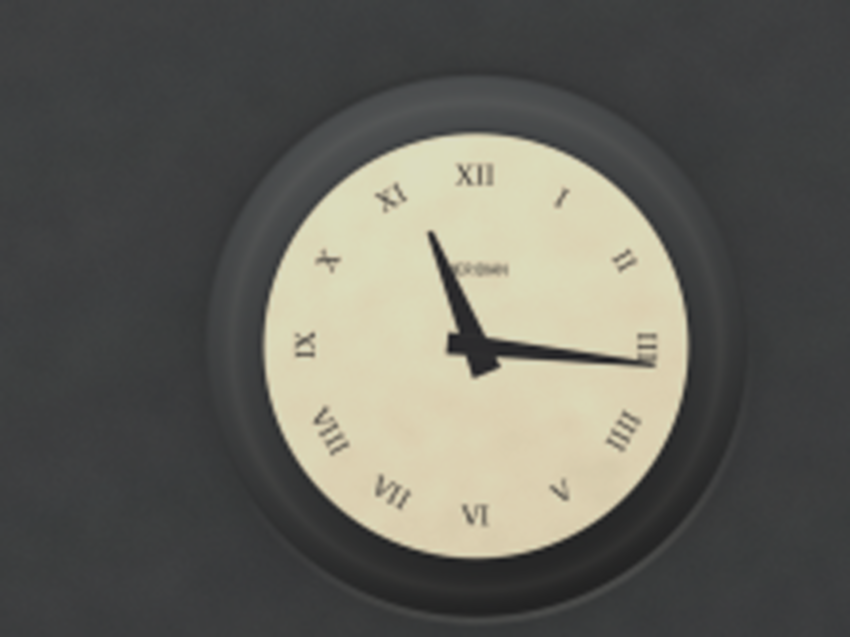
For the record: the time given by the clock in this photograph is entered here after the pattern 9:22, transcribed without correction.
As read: 11:16
